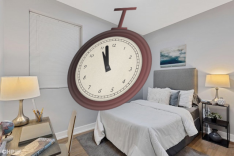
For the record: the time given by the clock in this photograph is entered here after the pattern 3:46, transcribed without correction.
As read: 10:57
